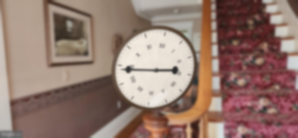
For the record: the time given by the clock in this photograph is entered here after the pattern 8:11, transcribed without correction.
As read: 2:44
